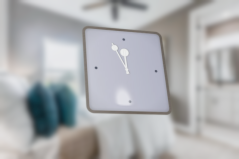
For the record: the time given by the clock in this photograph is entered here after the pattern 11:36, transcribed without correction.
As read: 11:56
